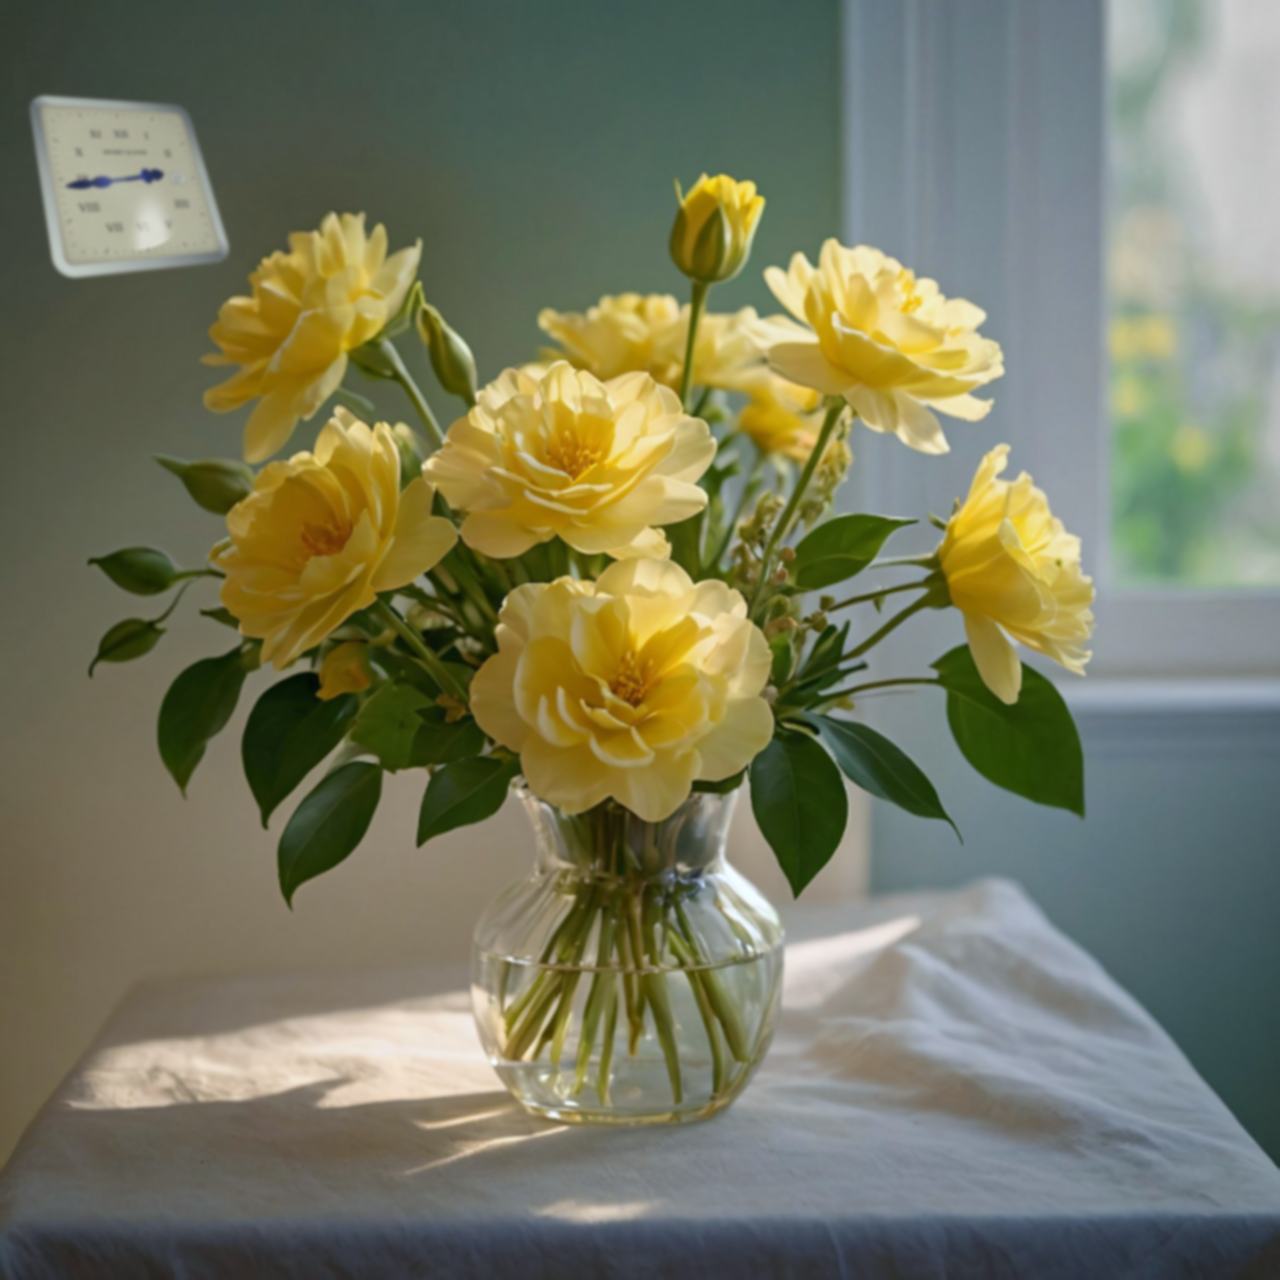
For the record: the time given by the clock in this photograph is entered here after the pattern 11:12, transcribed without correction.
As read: 2:44
